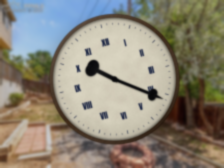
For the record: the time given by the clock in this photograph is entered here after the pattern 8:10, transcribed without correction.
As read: 10:21
